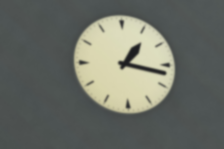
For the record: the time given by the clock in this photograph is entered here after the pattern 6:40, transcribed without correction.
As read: 1:17
